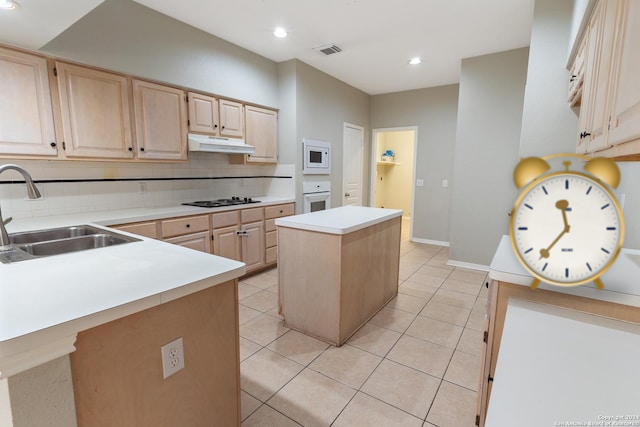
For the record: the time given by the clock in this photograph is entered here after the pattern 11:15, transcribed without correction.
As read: 11:37
